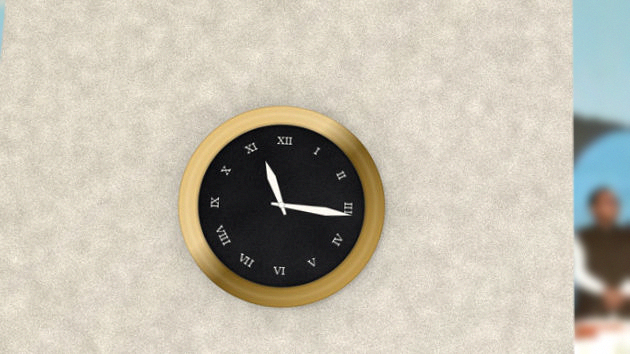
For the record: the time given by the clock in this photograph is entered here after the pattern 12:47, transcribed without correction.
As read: 11:16
